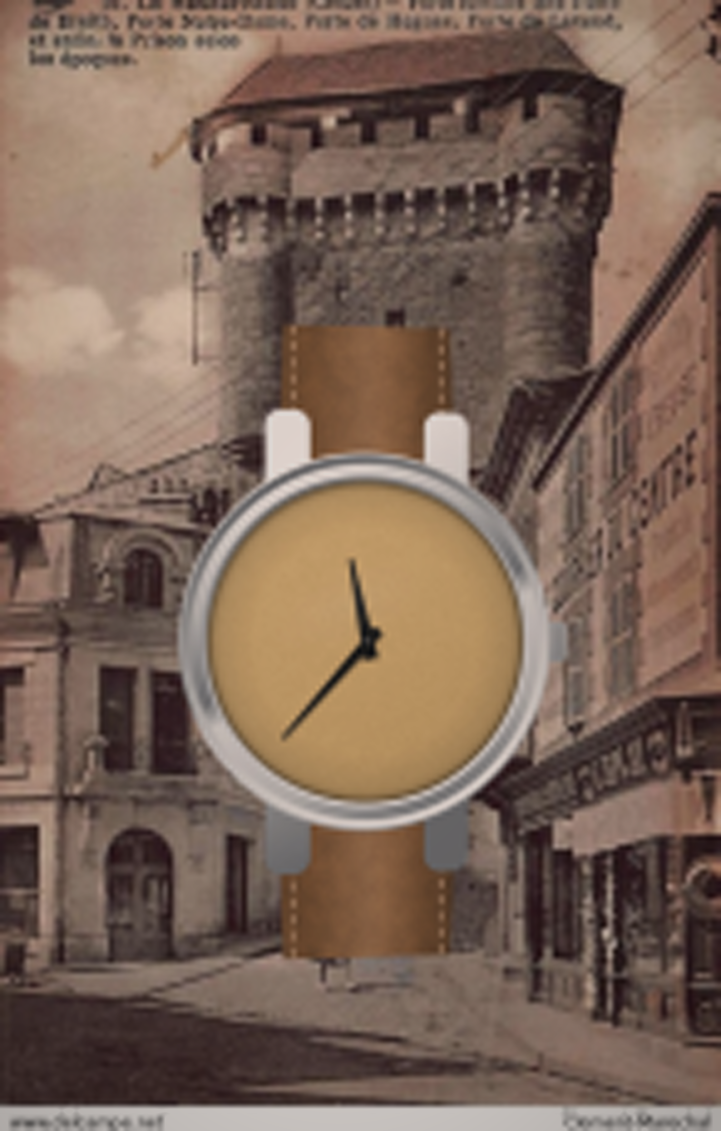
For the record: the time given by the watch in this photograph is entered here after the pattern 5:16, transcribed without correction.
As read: 11:37
